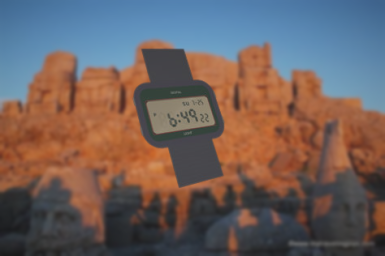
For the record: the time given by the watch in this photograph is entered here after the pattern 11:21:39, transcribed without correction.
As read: 6:49:22
